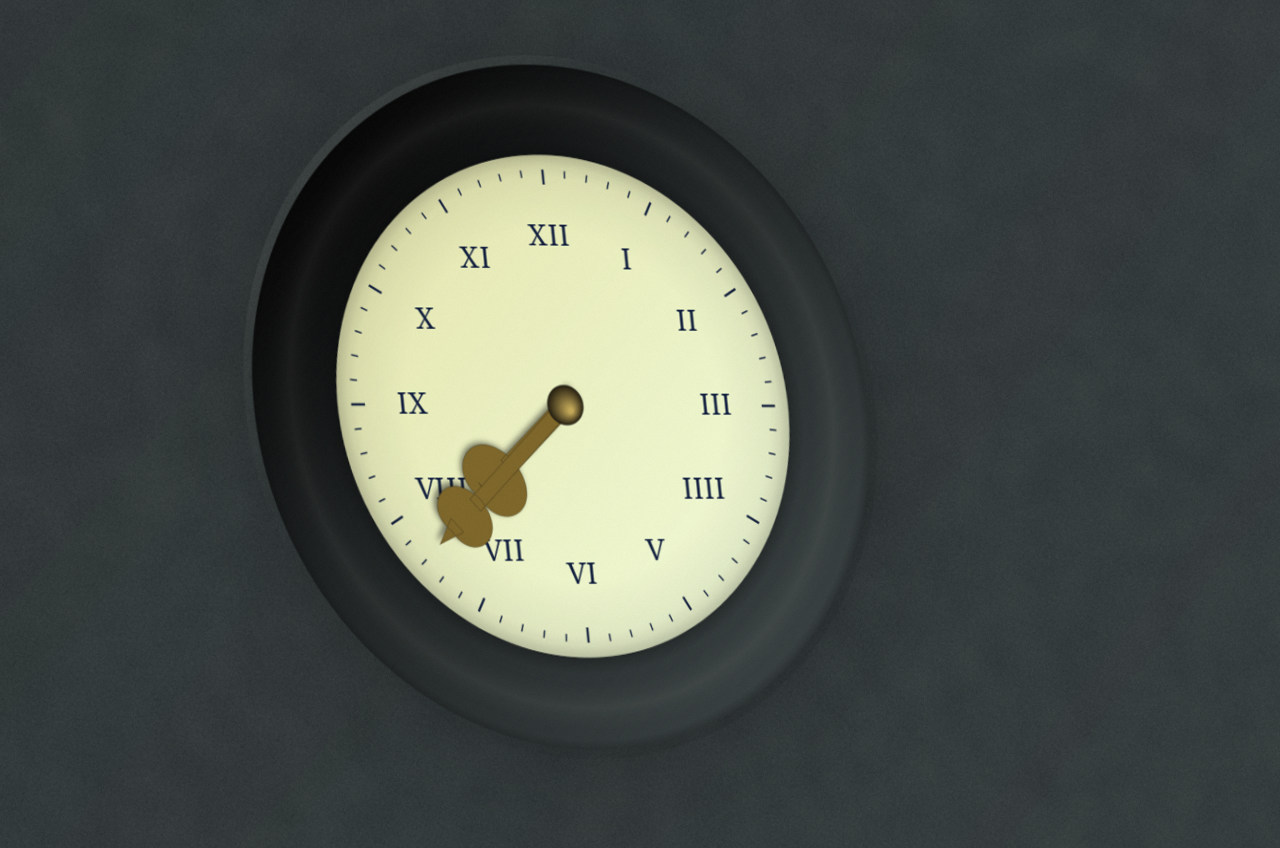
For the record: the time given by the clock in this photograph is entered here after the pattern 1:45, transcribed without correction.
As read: 7:38
